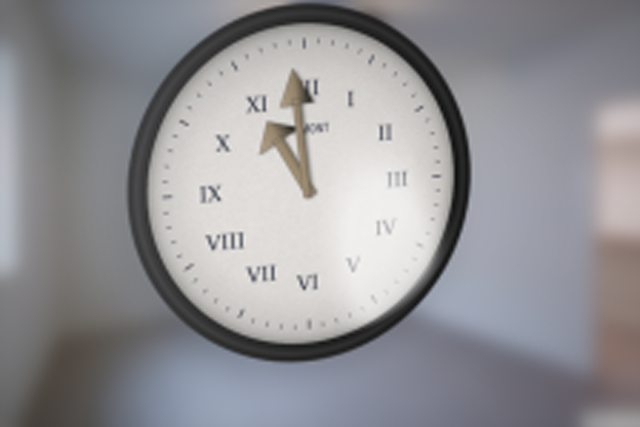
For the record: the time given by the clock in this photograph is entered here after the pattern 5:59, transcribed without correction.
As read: 10:59
